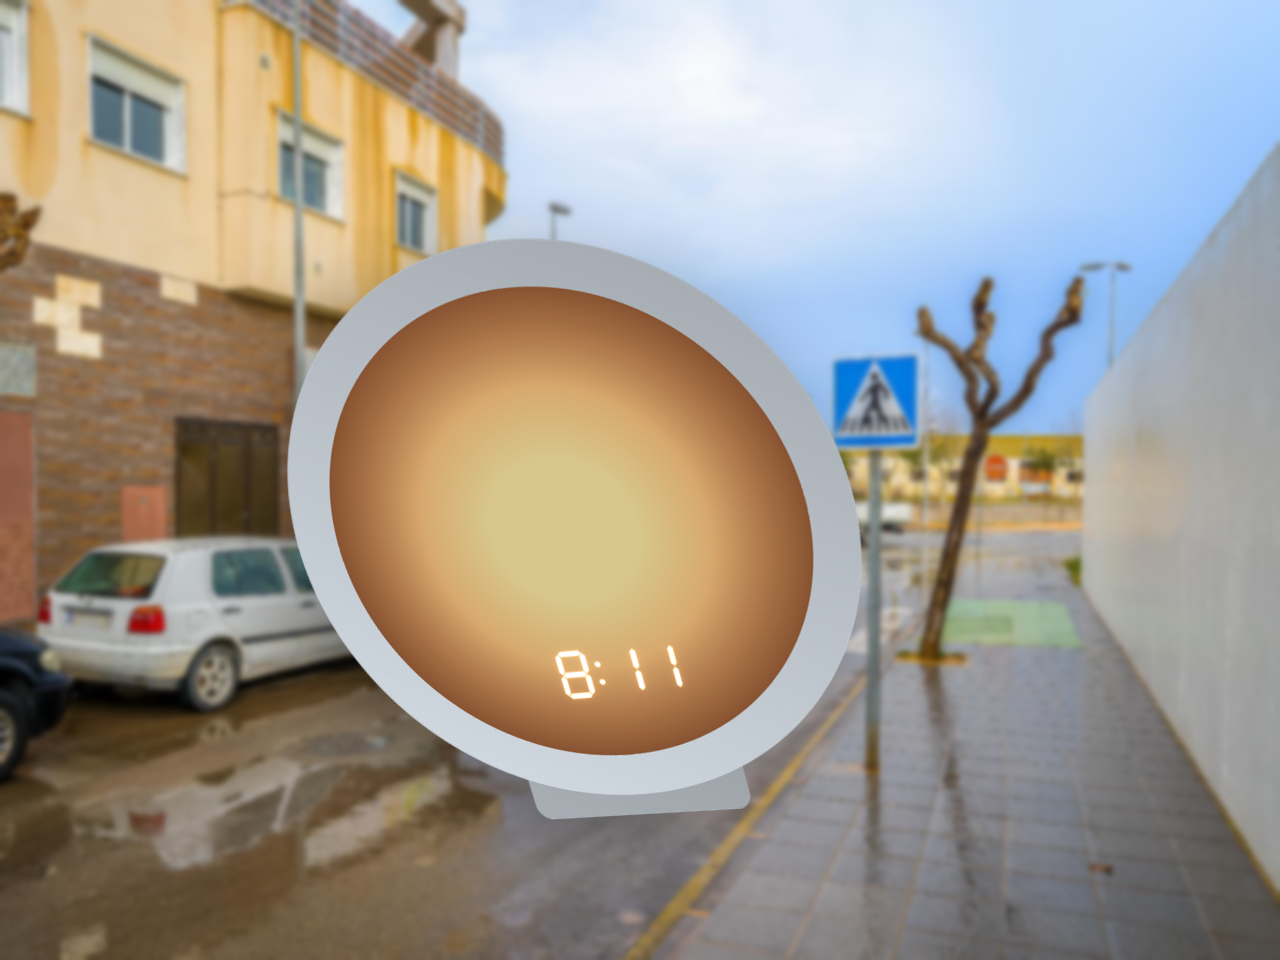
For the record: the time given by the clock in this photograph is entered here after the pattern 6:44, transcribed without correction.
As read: 8:11
